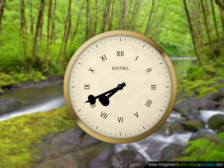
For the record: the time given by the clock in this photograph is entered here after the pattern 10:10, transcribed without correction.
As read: 7:41
